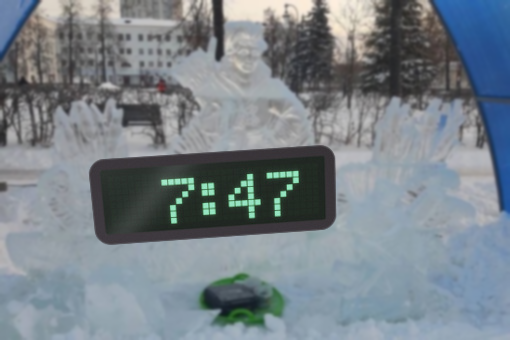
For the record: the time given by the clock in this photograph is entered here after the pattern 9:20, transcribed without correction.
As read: 7:47
